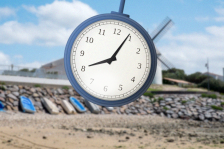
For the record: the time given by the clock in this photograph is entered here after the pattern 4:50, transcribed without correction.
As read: 8:04
